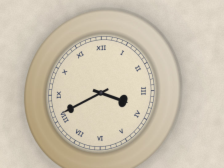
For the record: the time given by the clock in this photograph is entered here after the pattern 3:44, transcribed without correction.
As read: 3:41
